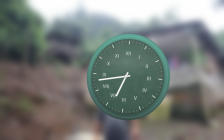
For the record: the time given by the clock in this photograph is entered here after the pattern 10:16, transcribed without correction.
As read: 6:43
